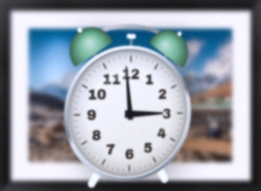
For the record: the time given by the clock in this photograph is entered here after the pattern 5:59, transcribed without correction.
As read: 2:59
